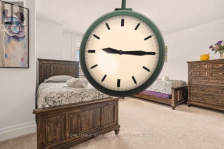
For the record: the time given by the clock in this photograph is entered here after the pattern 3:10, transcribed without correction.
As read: 9:15
